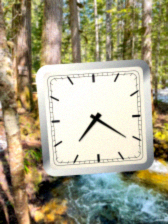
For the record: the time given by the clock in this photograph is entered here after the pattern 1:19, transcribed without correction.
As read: 7:21
